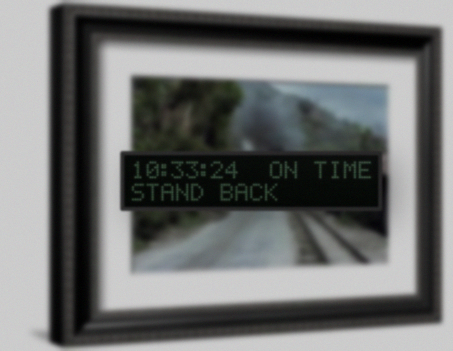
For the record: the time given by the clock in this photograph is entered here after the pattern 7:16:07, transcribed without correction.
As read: 10:33:24
